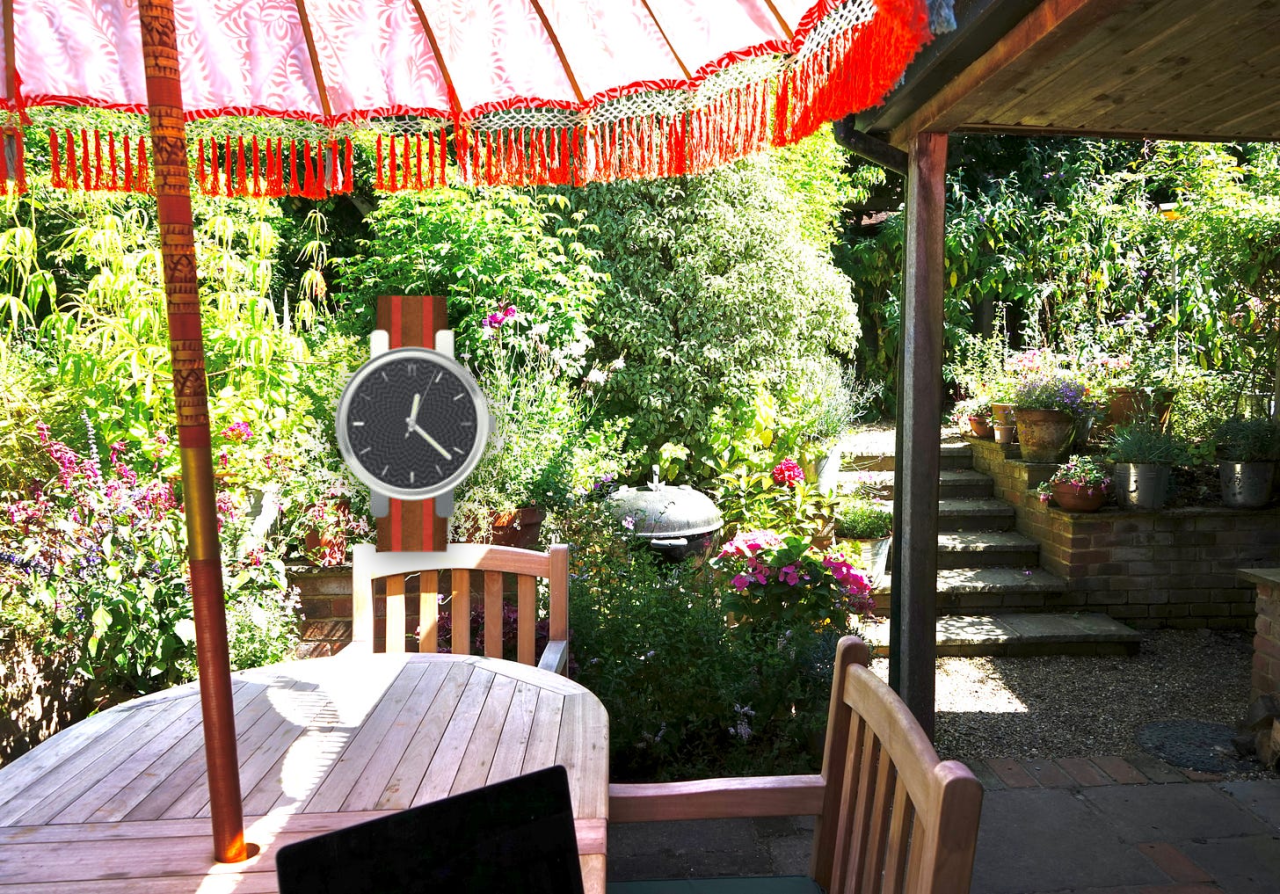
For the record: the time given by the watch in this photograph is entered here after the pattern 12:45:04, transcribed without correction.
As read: 12:22:04
